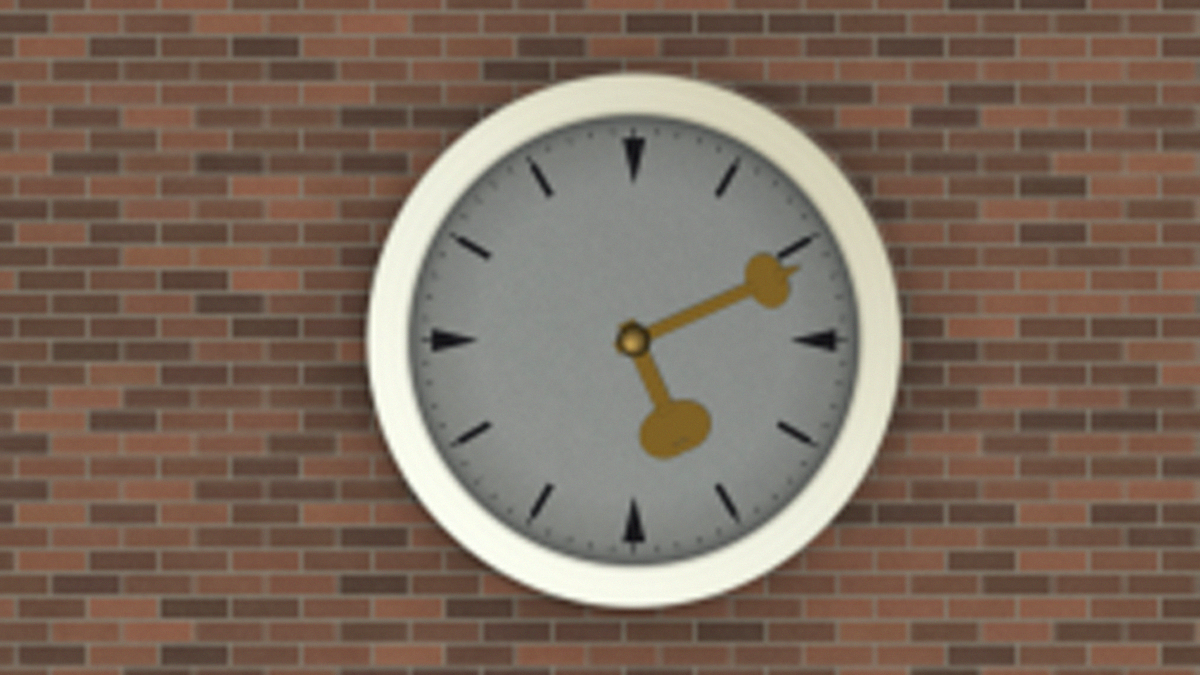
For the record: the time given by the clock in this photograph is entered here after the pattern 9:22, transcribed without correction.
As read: 5:11
